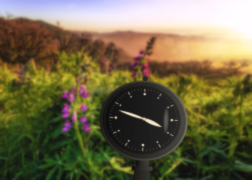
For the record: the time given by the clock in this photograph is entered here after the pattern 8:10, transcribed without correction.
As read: 3:48
